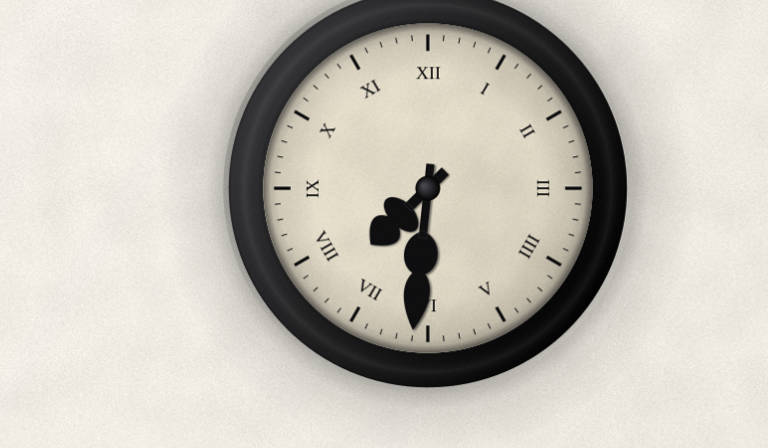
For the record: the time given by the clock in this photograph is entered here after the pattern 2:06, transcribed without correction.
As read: 7:31
